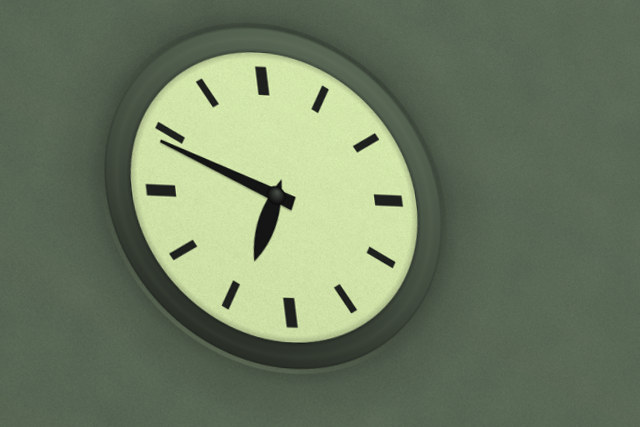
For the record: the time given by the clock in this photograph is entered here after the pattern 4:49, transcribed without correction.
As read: 6:49
